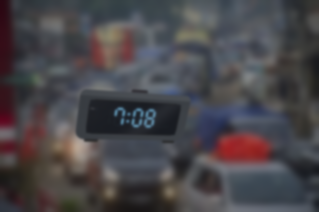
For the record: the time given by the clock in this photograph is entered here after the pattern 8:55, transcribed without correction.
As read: 7:08
